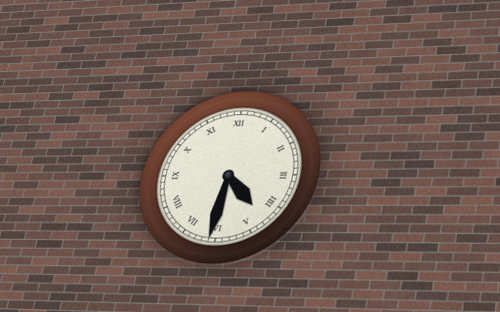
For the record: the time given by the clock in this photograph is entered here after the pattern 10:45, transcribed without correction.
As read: 4:31
